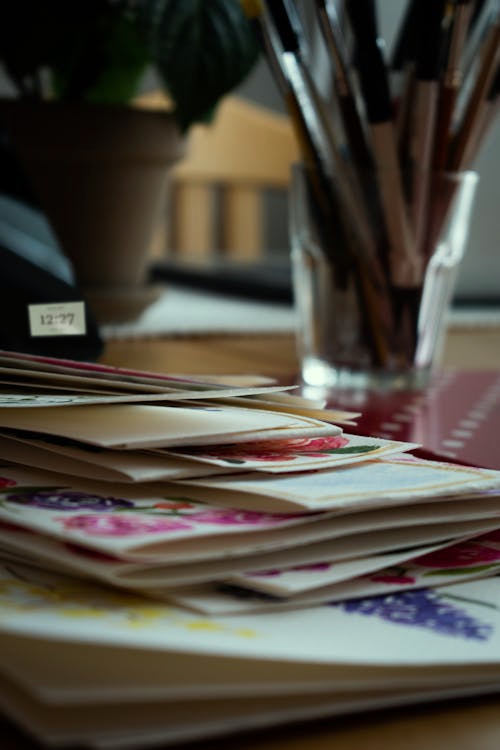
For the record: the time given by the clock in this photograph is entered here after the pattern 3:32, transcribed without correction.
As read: 12:27
